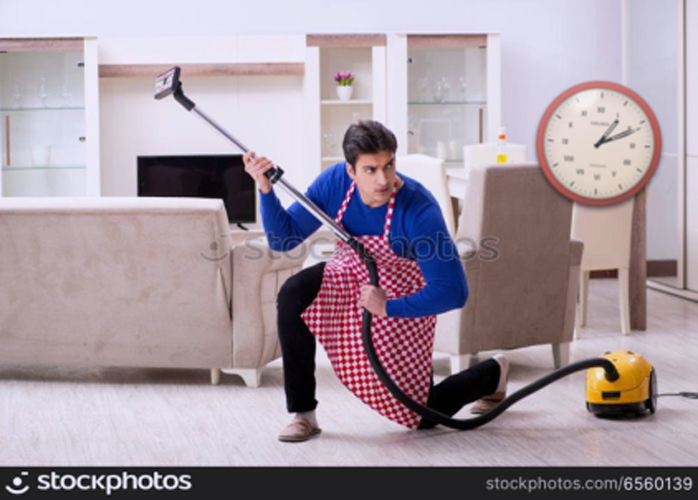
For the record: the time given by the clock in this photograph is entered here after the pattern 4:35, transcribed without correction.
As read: 1:11
